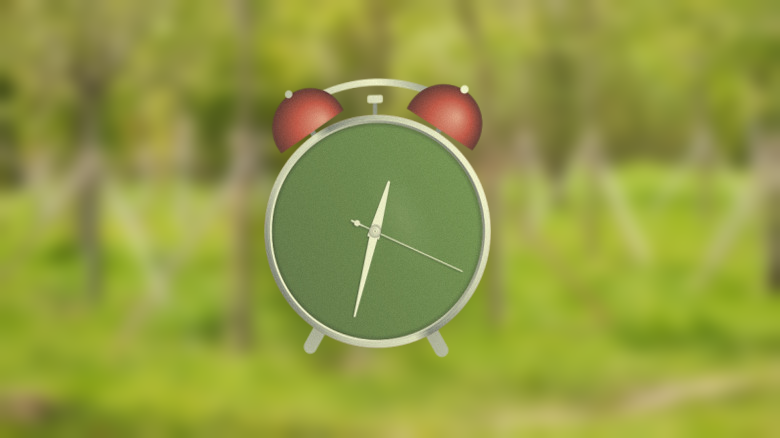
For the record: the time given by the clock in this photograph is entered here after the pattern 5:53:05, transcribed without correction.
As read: 12:32:19
